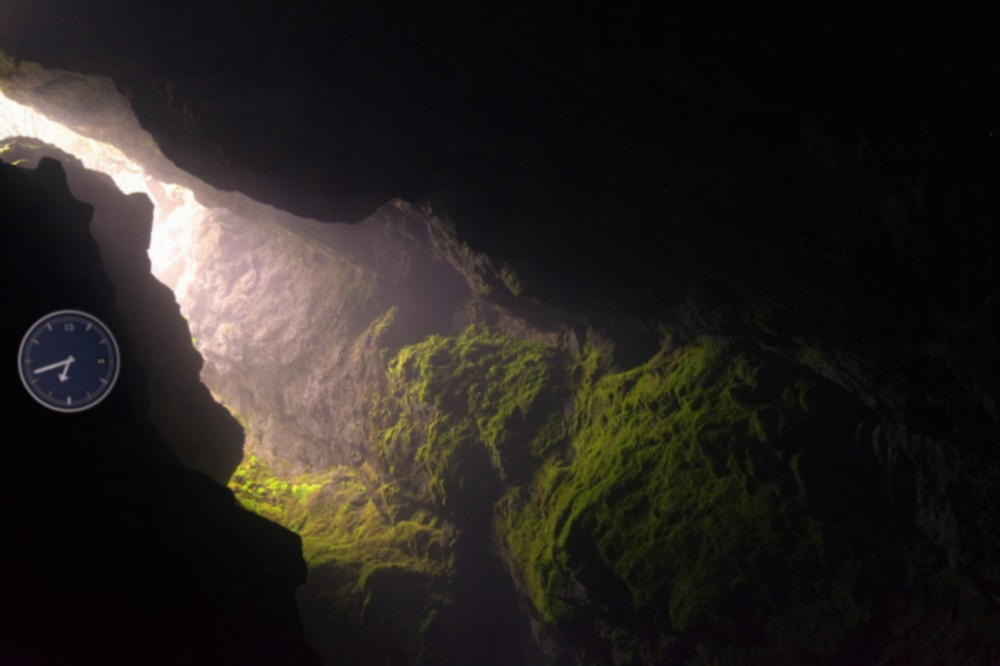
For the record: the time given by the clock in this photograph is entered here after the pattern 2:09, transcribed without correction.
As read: 6:42
